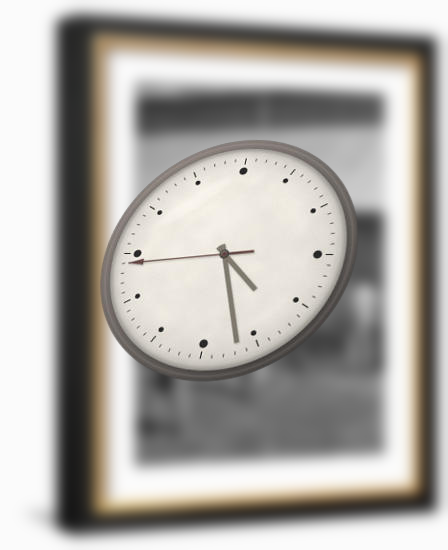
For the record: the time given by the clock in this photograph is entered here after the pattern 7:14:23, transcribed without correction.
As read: 4:26:44
